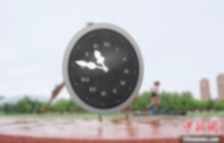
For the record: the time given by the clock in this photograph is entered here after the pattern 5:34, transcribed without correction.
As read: 10:46
